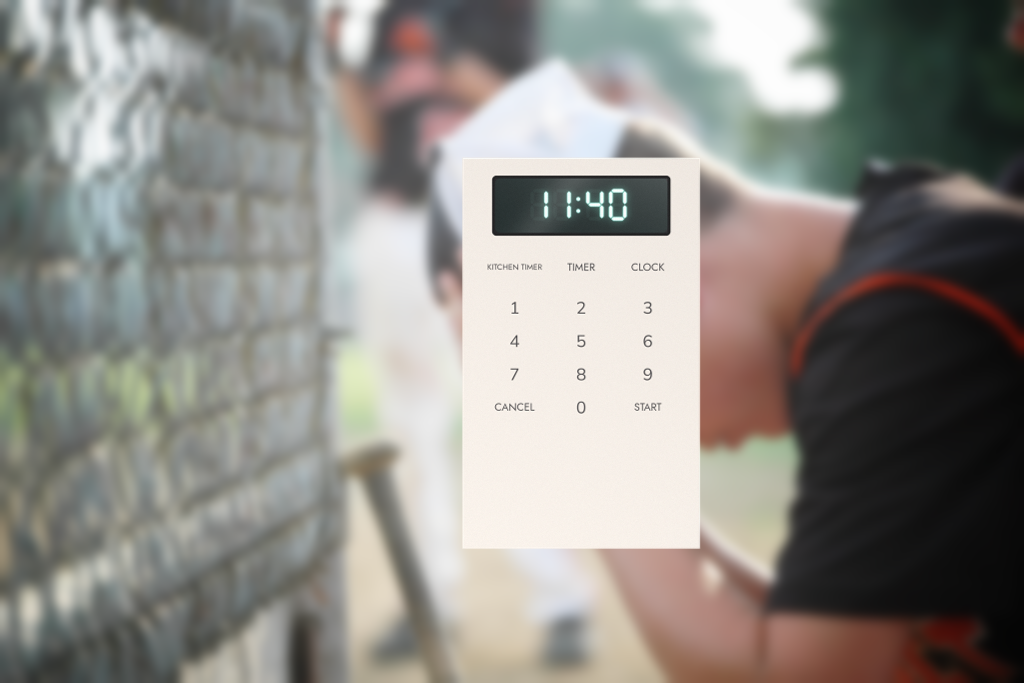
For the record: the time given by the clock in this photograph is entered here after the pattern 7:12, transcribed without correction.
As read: 11:40
